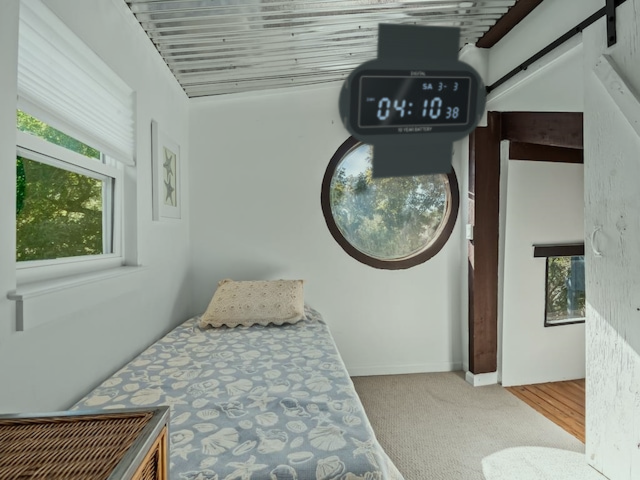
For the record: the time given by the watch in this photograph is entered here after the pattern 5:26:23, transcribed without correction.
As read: 4:10:38
